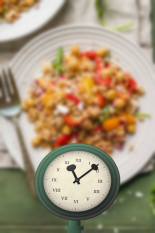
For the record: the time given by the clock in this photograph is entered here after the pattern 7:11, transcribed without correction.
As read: 11:08
